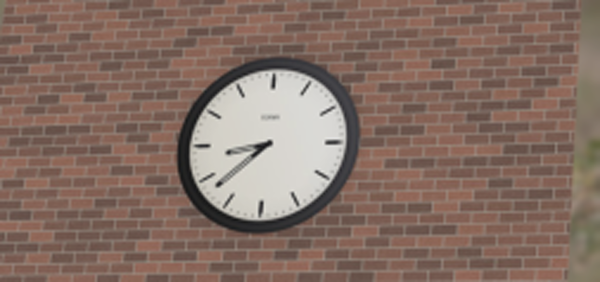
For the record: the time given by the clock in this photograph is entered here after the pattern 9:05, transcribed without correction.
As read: 8:38
